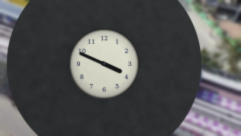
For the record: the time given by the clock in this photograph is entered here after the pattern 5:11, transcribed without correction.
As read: 3:49
